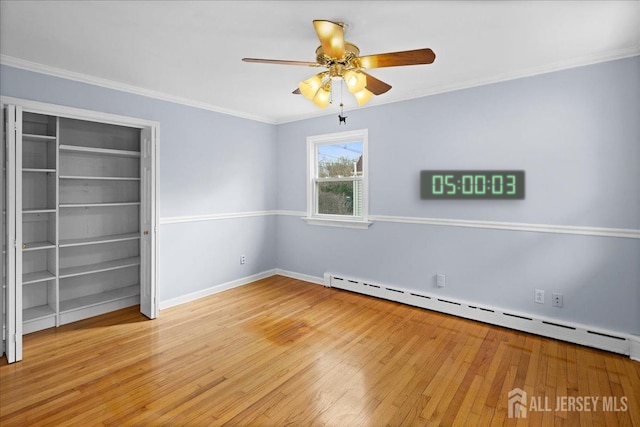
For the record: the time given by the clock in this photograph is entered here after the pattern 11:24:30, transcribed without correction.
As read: 5:00:03
